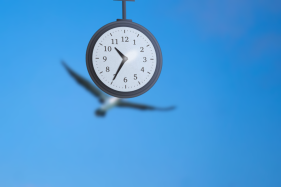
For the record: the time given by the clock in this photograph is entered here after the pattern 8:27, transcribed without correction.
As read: 10:35
